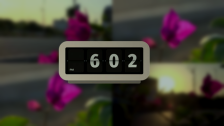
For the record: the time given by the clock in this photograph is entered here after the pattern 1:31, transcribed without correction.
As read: 6:02
